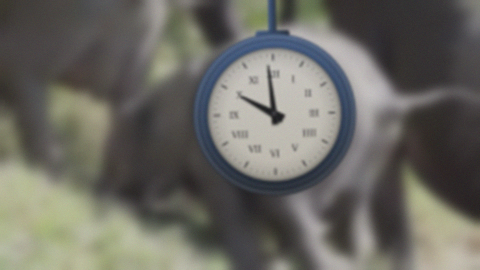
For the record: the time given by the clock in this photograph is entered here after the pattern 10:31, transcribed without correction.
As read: 9:59
